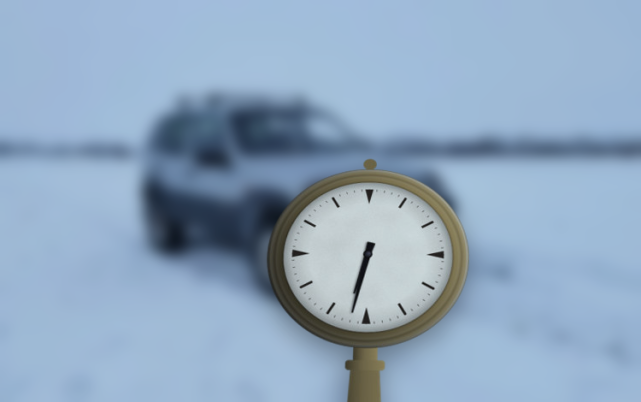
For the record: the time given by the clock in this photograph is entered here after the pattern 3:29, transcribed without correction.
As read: 6:32
